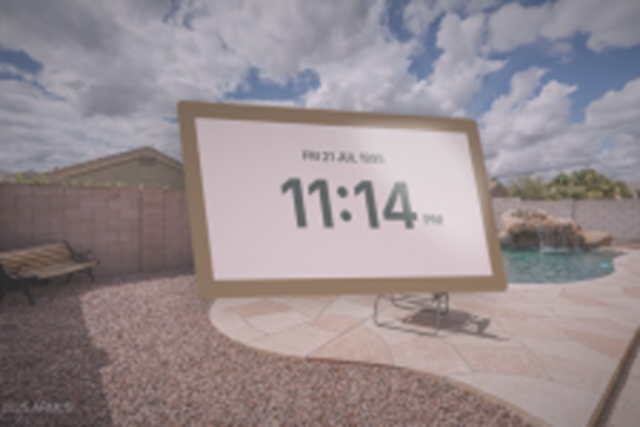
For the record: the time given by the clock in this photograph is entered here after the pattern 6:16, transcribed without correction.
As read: 11:14
